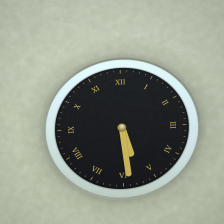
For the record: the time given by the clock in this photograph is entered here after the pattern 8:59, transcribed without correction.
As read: 5:29
